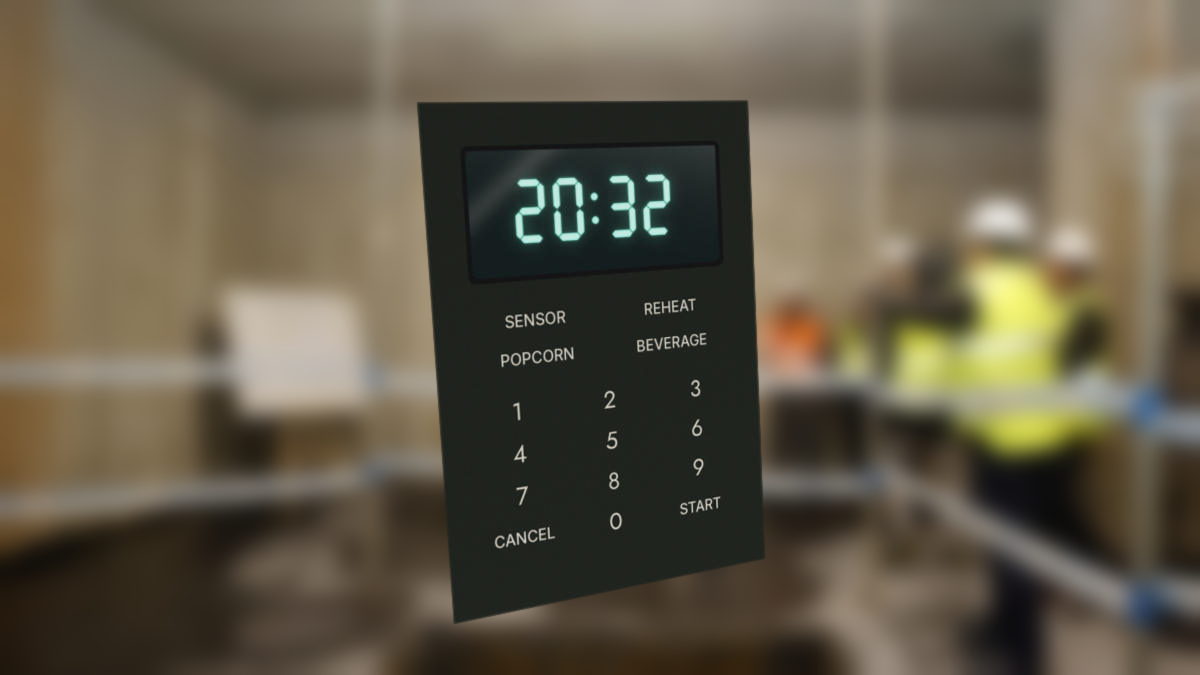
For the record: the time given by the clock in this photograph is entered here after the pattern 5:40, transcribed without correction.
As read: 20:32
